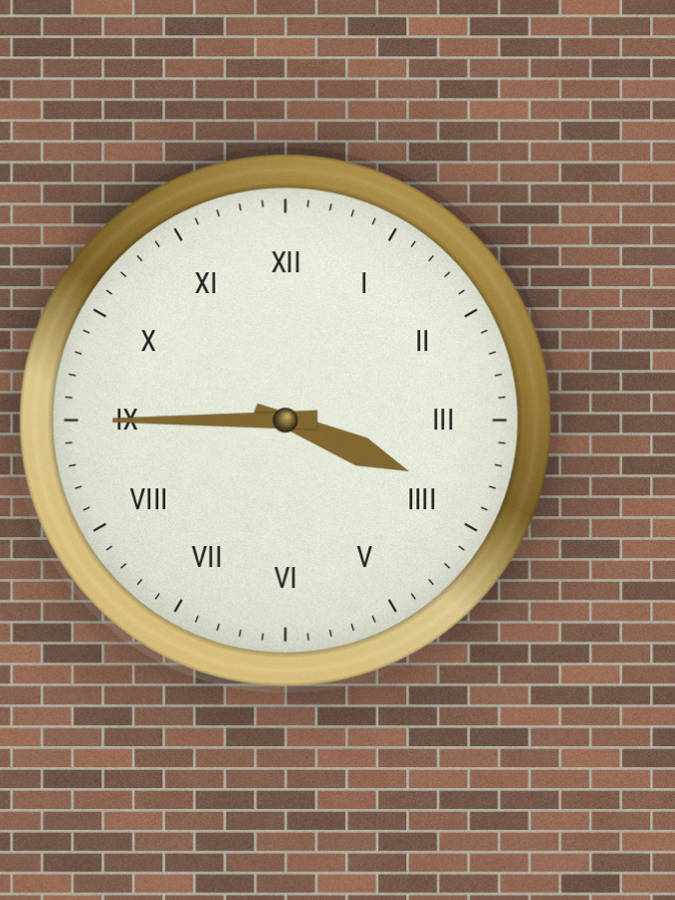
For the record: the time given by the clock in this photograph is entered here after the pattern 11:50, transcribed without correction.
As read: 3:45
